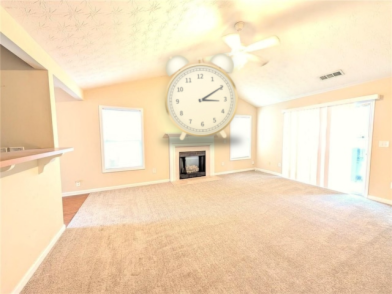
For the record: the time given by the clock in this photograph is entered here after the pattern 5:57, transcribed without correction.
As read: 3:10
